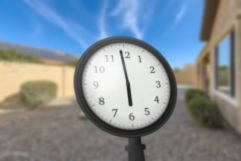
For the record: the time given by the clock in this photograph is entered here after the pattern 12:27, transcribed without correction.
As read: 5:59
